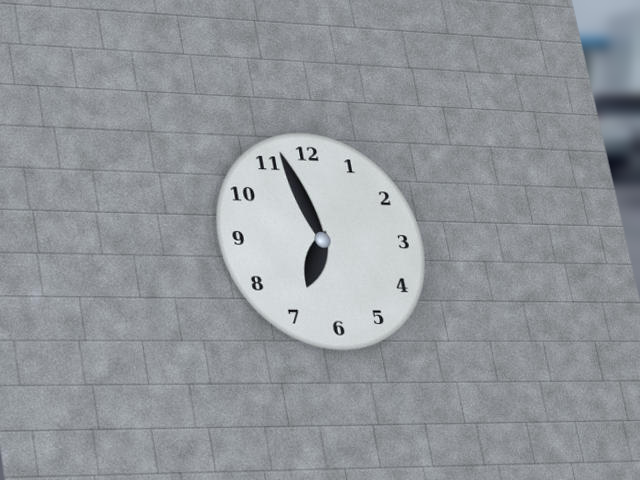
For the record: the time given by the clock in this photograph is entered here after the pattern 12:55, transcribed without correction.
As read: 6:57
